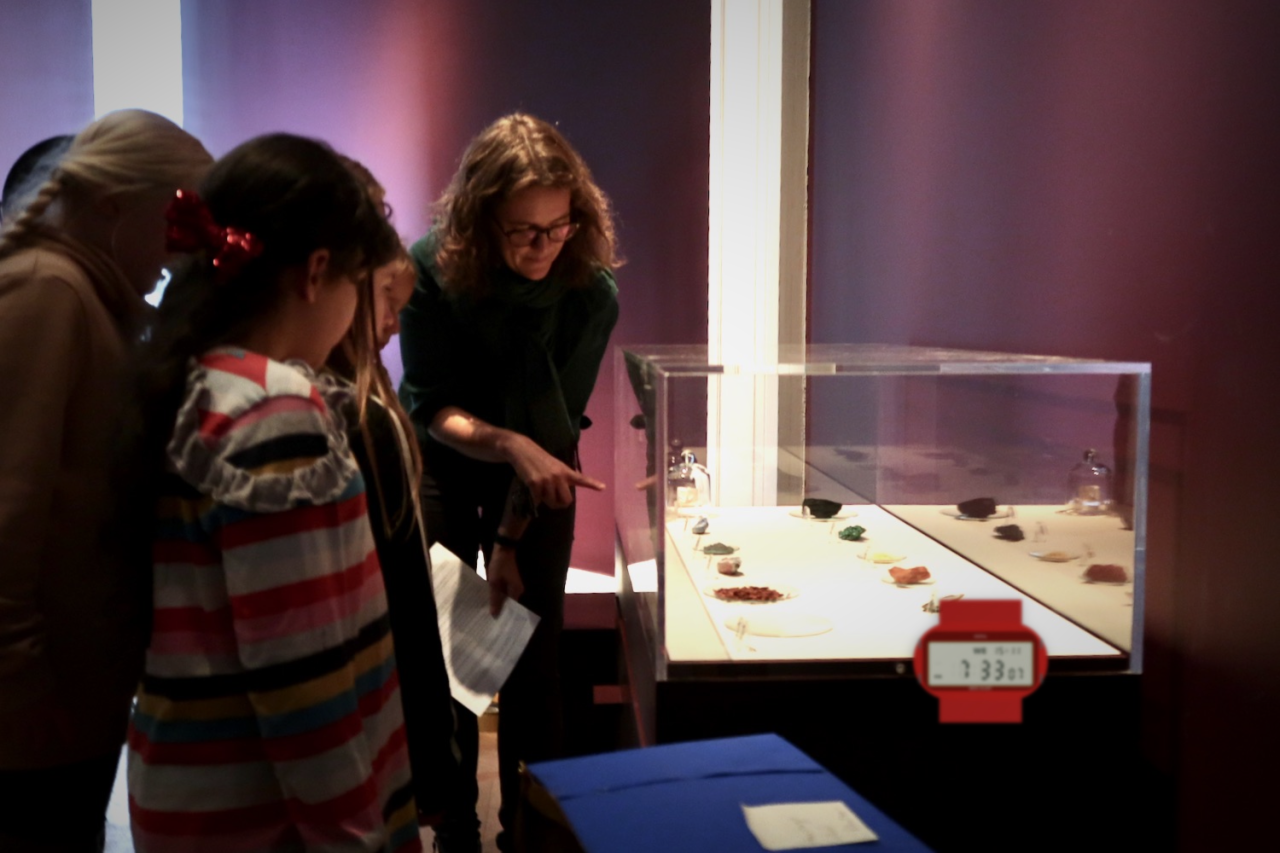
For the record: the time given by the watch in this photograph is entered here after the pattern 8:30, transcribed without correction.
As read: 7:33
